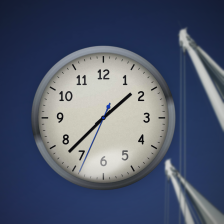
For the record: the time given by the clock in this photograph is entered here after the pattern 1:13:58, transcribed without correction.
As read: 1:37:34
